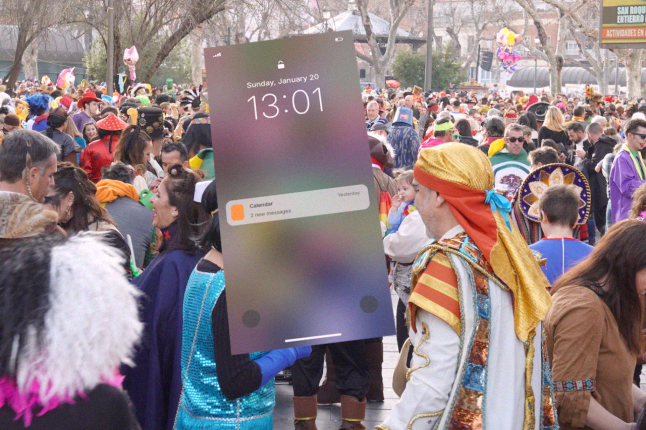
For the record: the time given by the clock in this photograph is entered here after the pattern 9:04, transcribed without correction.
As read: 13:01
